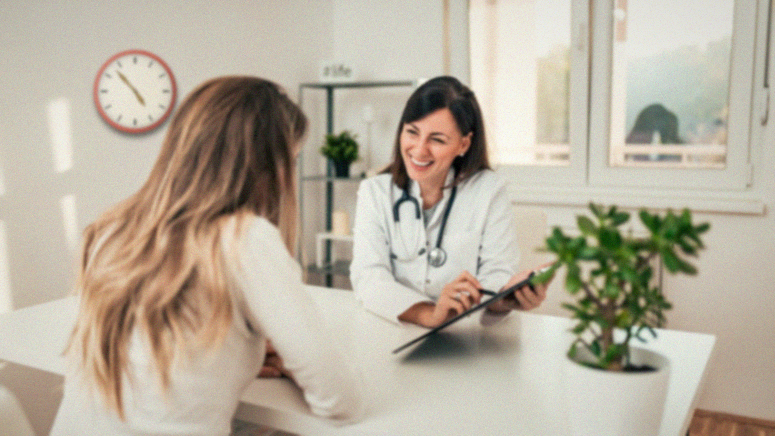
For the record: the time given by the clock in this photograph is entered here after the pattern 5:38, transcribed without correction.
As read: 4:53
